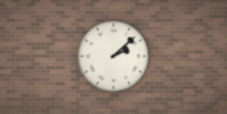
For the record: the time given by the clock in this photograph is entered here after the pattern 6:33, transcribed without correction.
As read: 2:08
